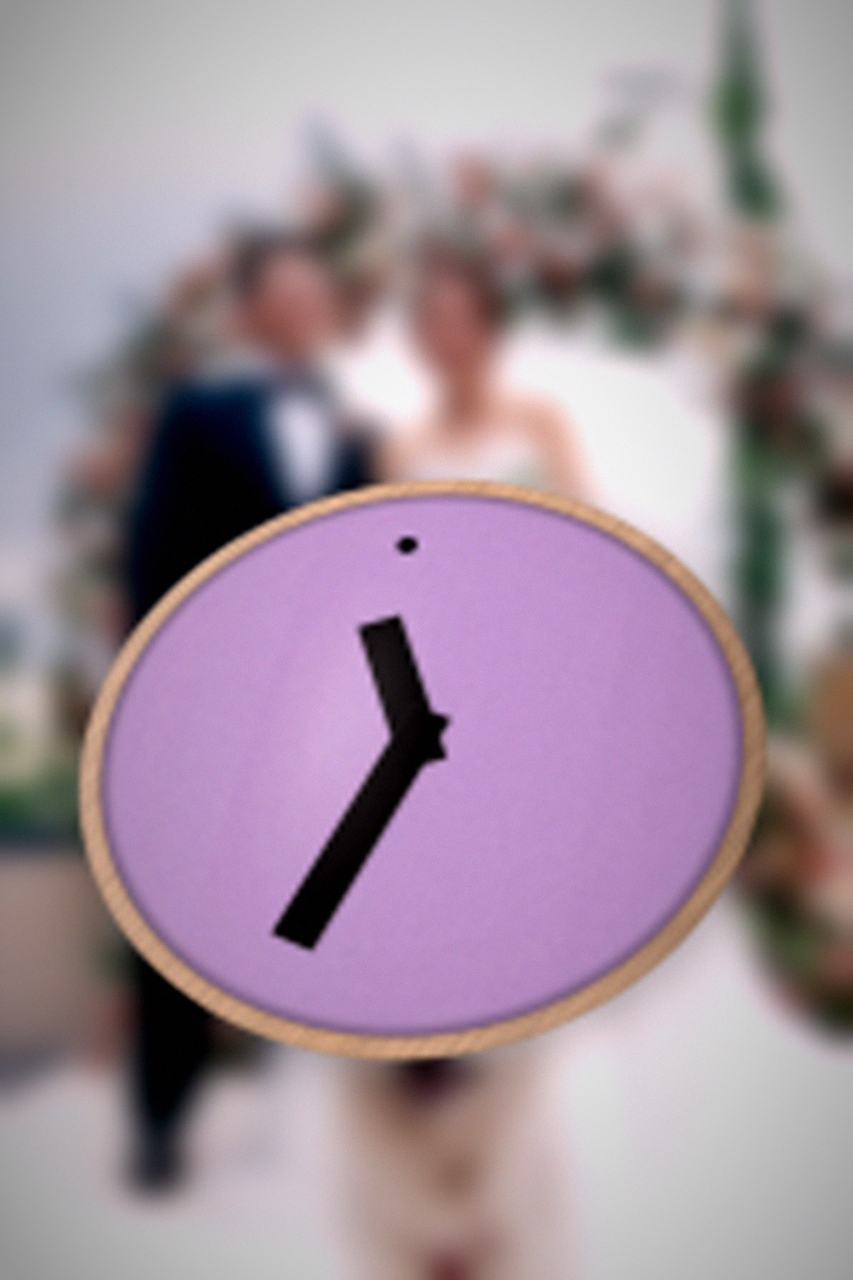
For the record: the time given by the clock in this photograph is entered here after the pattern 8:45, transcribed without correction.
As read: 11:35
